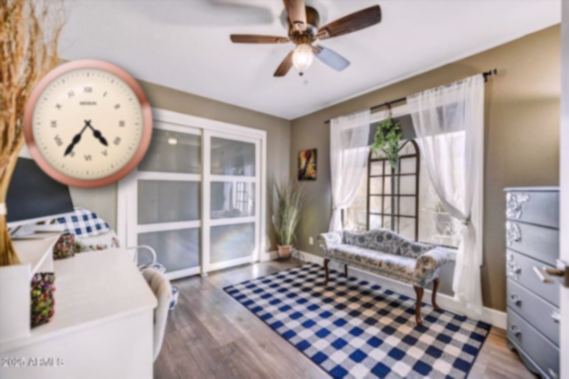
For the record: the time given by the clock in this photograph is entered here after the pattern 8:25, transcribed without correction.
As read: 4:36
